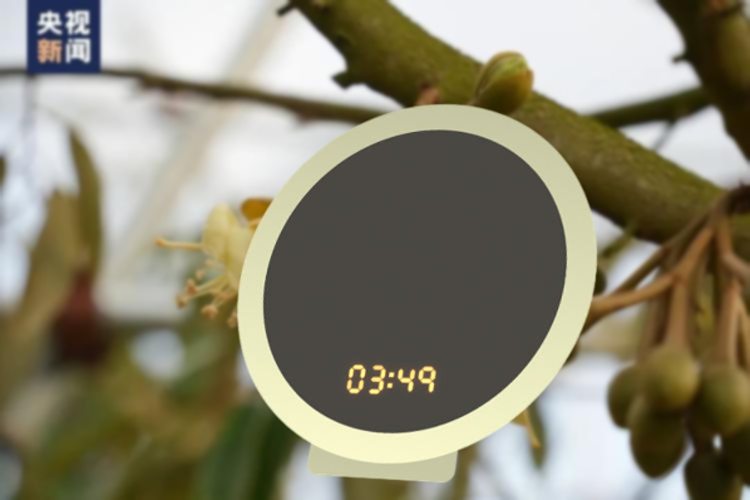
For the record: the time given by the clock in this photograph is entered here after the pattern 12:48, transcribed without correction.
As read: 3:49
